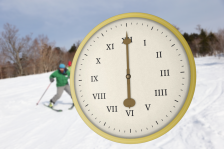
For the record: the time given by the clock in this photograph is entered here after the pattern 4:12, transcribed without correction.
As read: 6:00
